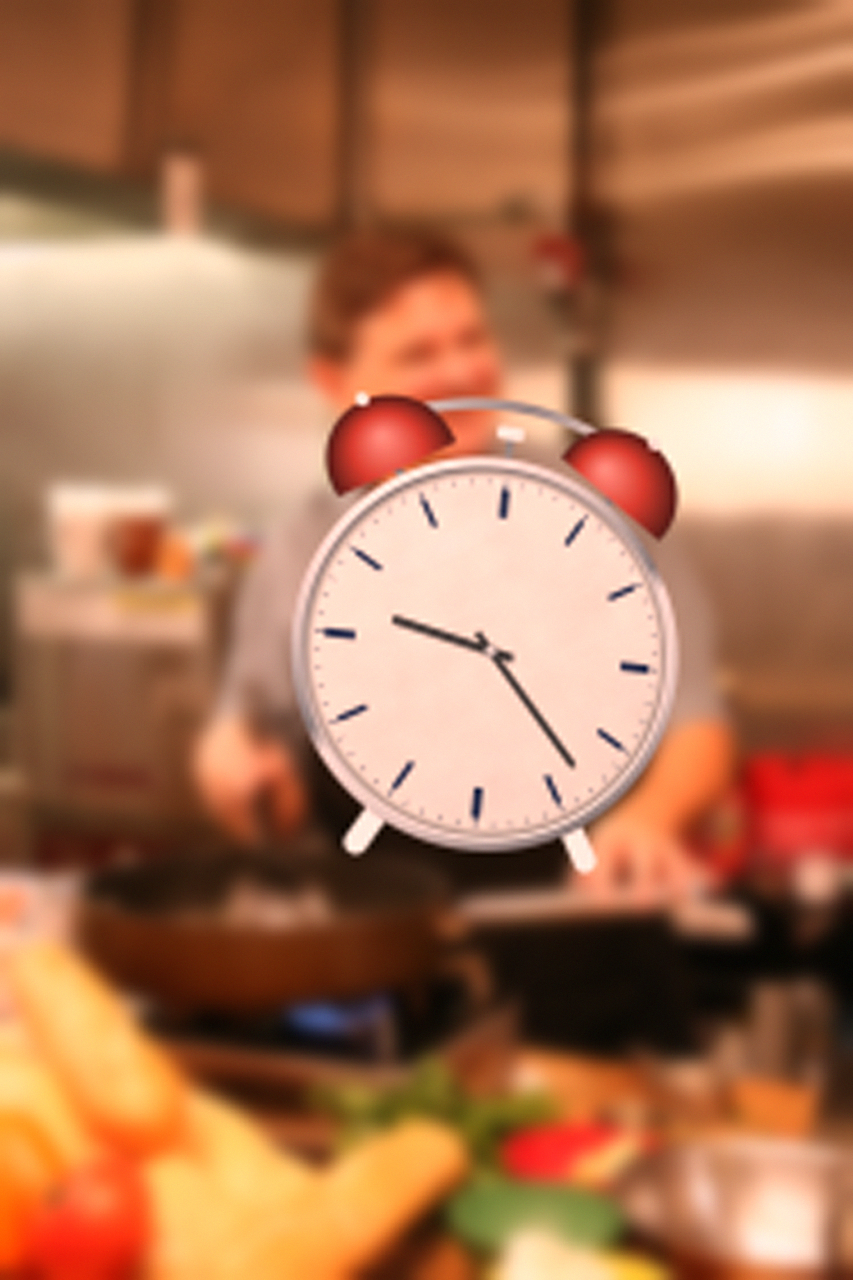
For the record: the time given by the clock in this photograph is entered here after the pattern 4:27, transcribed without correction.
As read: 9:23
